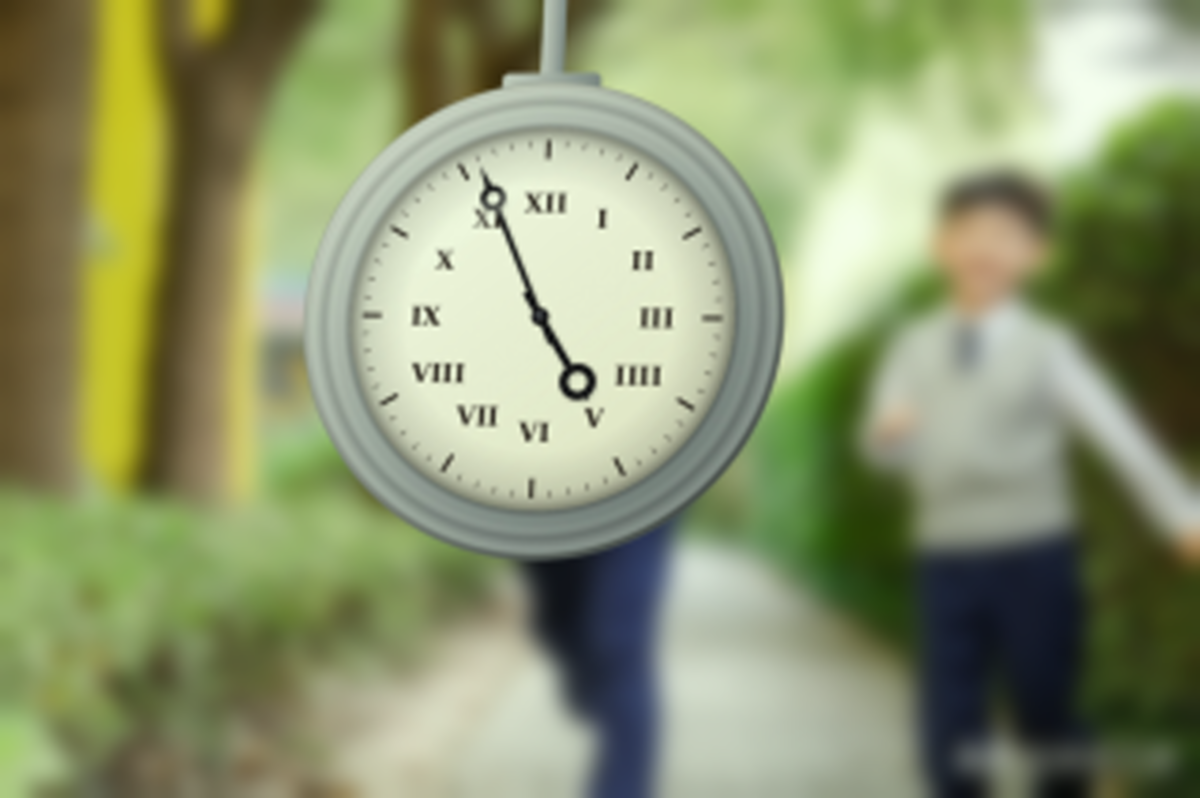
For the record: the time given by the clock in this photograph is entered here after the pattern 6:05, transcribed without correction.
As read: 4:56
